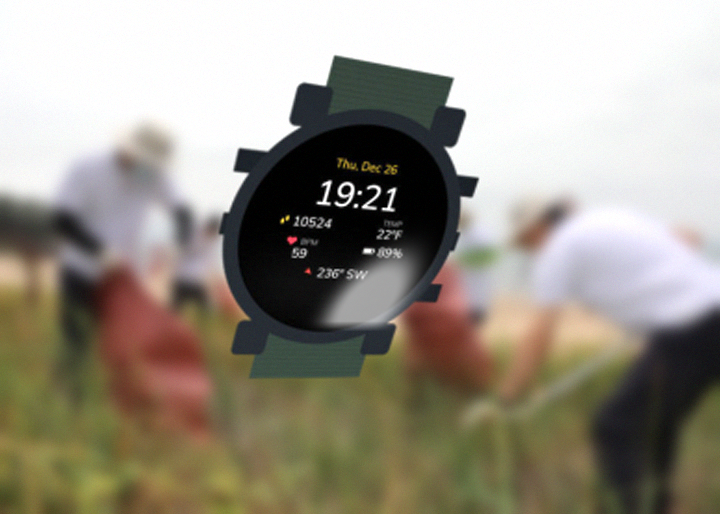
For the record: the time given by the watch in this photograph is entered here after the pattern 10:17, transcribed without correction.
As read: 19:21
